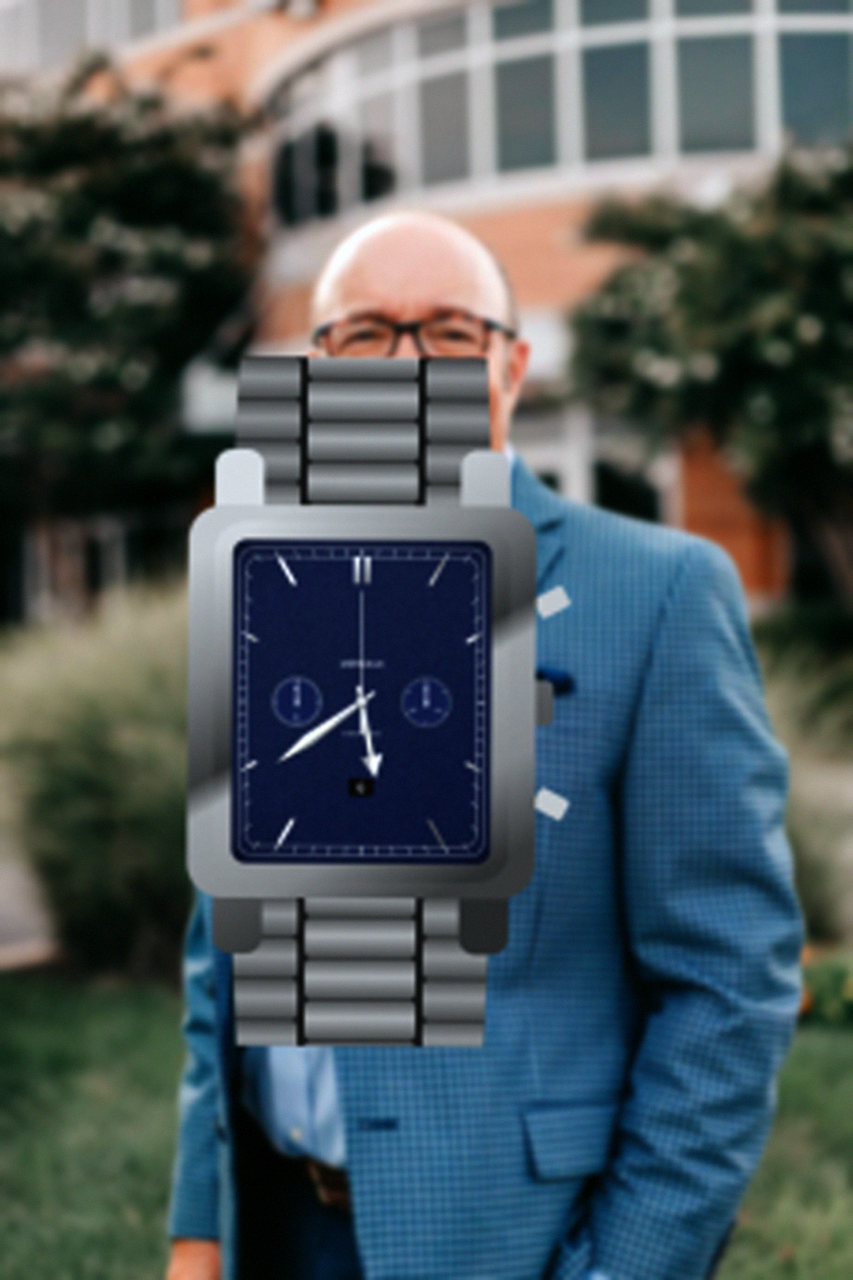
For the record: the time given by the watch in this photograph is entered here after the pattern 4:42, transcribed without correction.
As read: 5:39
